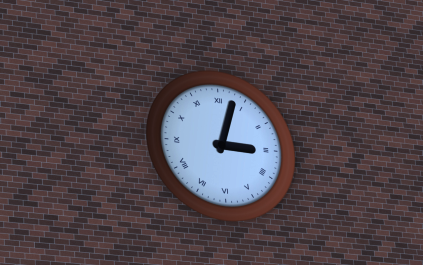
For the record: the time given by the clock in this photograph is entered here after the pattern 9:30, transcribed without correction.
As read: 3:03
